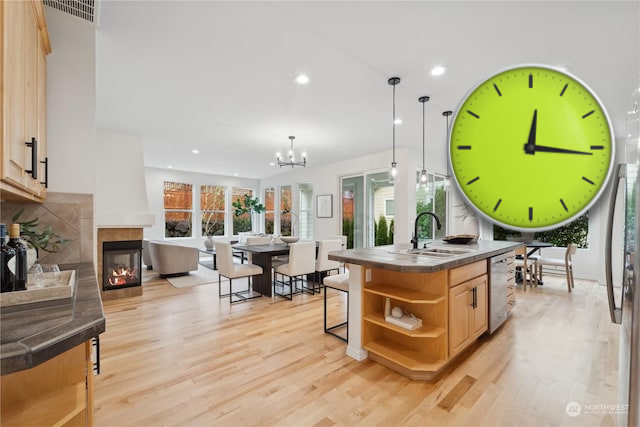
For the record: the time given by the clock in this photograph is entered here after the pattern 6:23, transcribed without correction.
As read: 12:16
